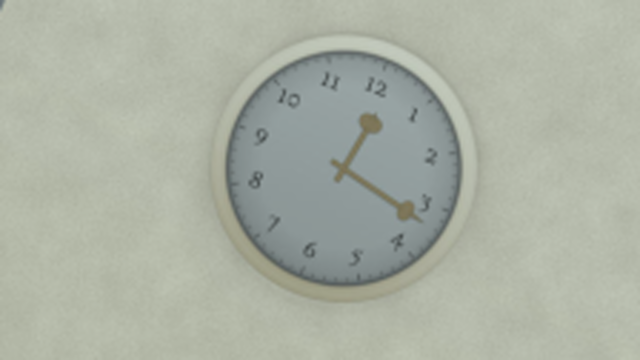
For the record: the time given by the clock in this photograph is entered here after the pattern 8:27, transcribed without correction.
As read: 12:17
